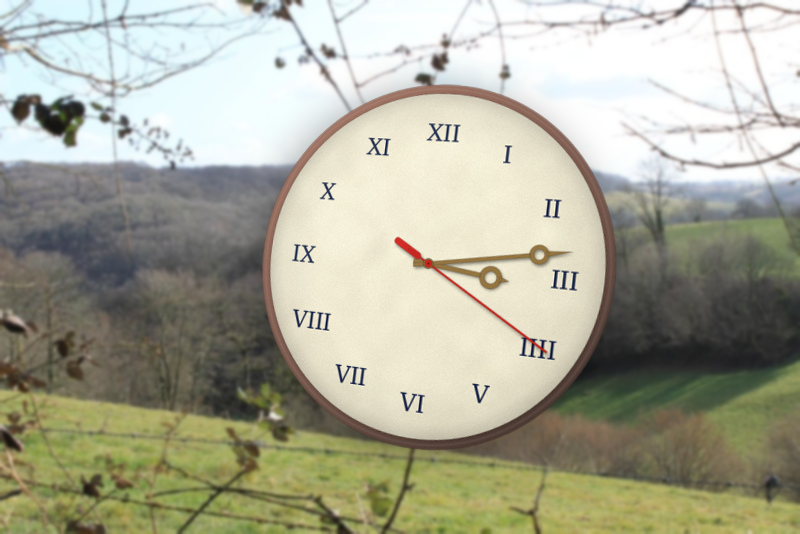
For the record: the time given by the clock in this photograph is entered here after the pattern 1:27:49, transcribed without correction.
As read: 3:13:20
